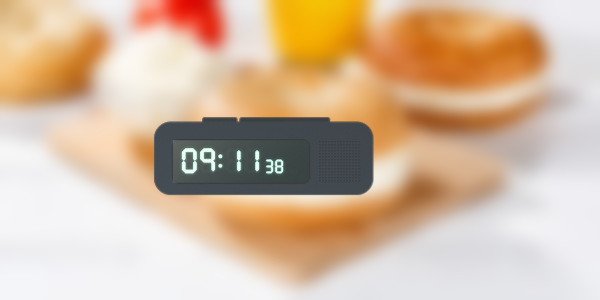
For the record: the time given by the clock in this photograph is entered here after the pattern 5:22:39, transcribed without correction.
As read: 9:11:38
